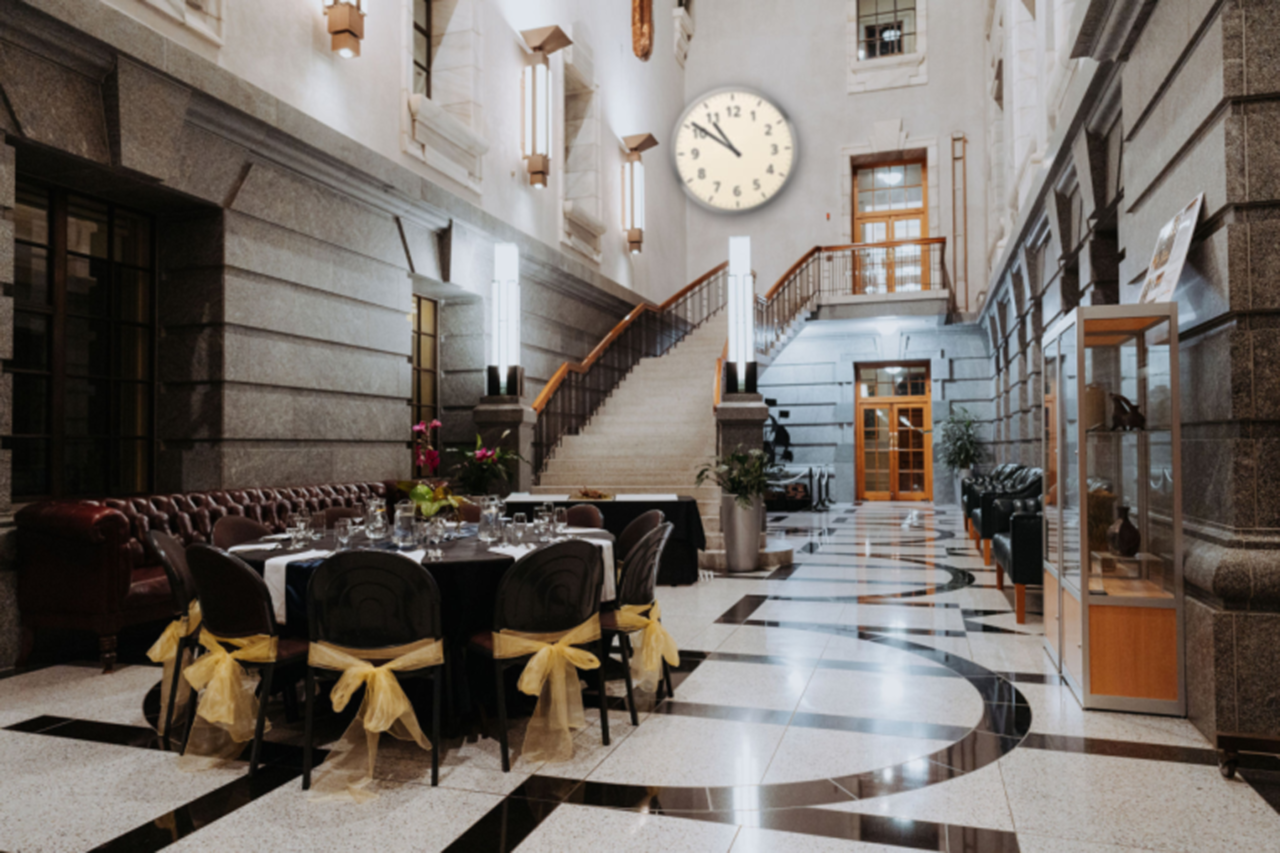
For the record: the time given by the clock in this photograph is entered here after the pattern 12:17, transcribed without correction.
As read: 10:51
